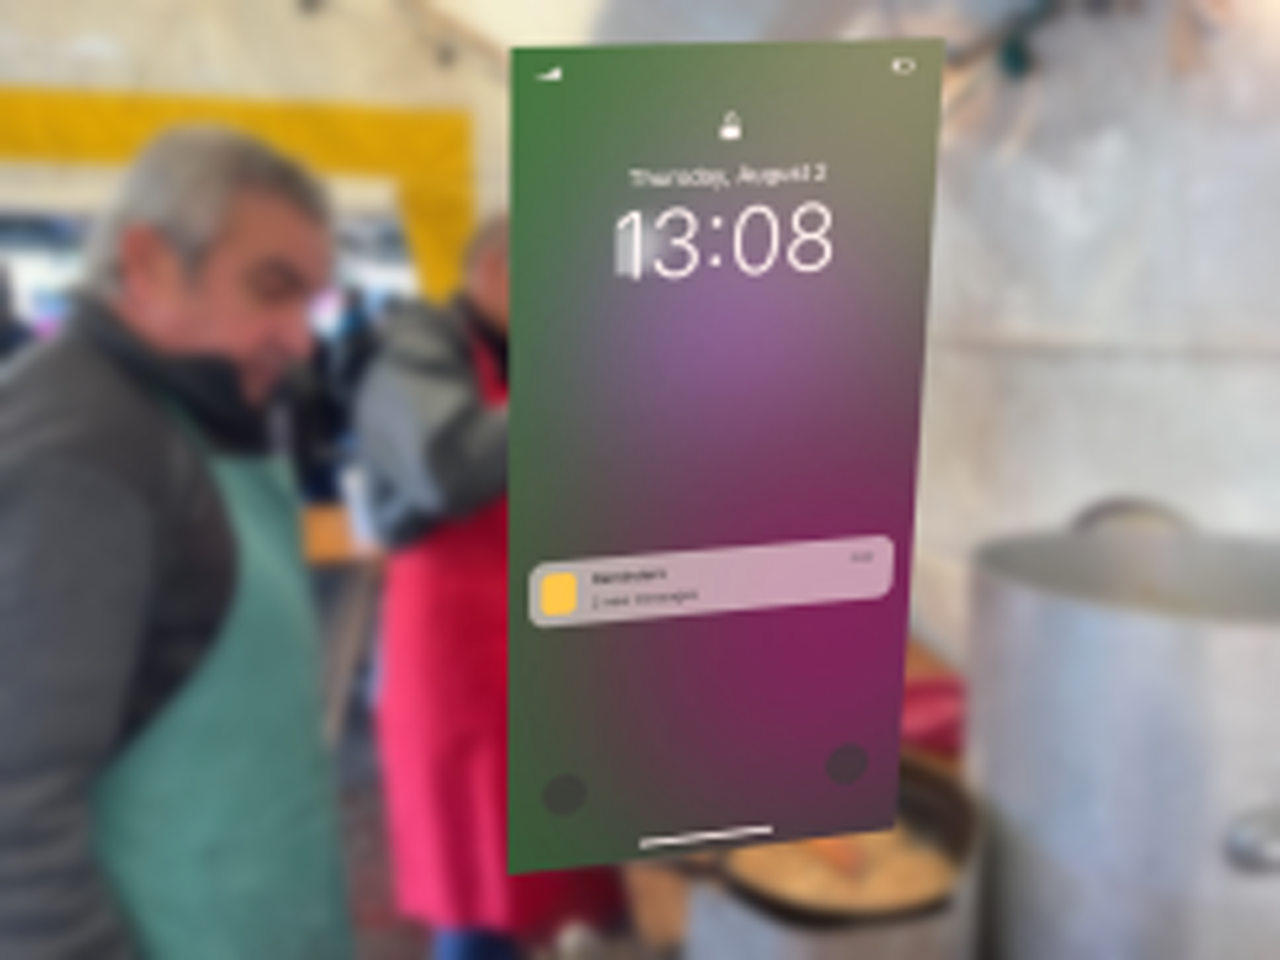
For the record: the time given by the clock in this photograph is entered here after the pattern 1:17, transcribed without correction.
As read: 13:08
